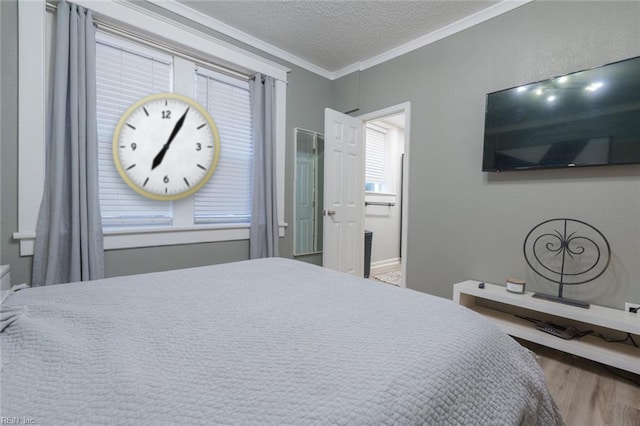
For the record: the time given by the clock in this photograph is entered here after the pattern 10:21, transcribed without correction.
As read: 7:05
